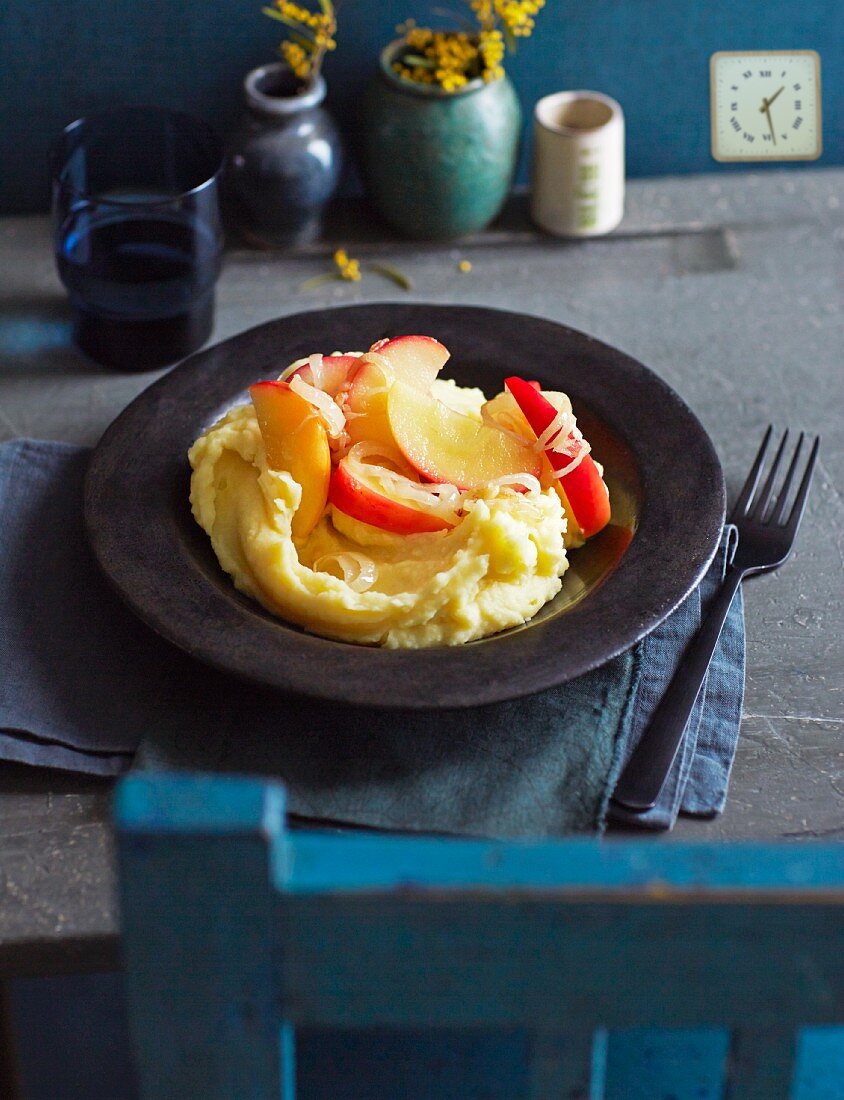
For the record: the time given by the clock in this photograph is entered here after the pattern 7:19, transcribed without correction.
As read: 1:28
